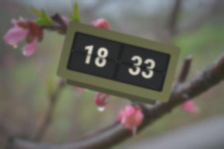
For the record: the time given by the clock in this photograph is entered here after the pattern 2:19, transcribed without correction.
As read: 18:33
